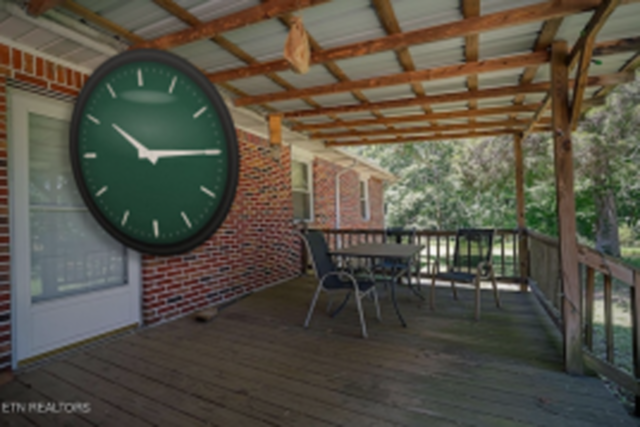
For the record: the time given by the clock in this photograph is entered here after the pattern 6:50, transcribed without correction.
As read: 10:15
